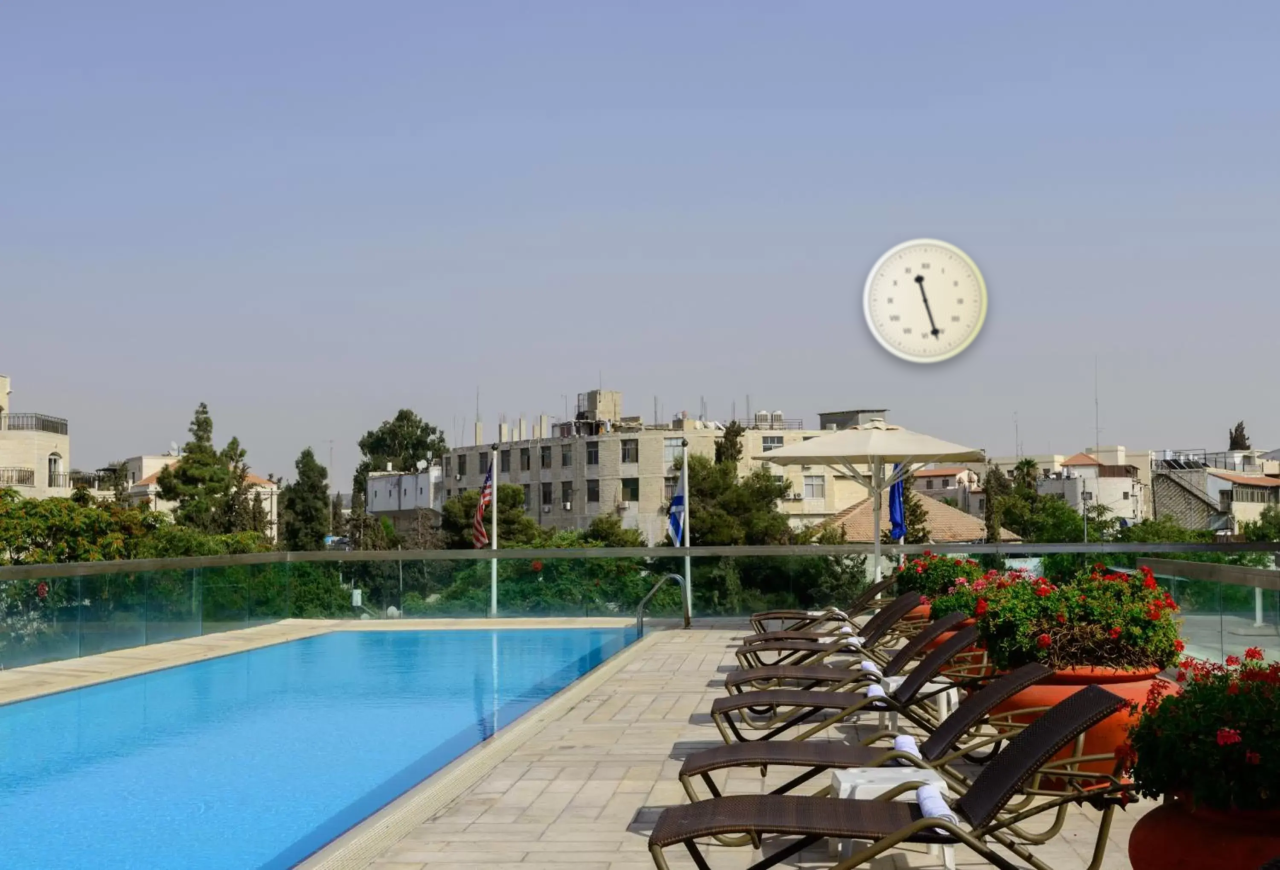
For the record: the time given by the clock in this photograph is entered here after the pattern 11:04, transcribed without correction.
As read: 11:27
